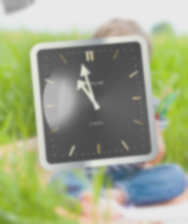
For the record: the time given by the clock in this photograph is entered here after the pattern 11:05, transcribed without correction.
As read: 10:58
